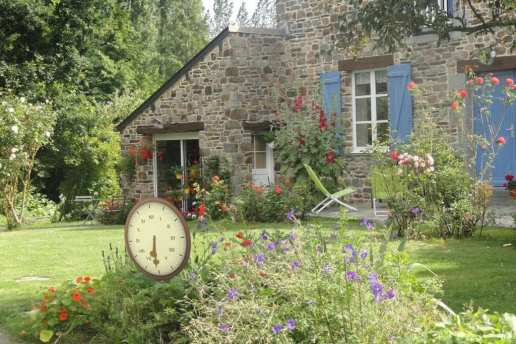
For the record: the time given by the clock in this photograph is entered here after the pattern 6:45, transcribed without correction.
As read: 6:31
